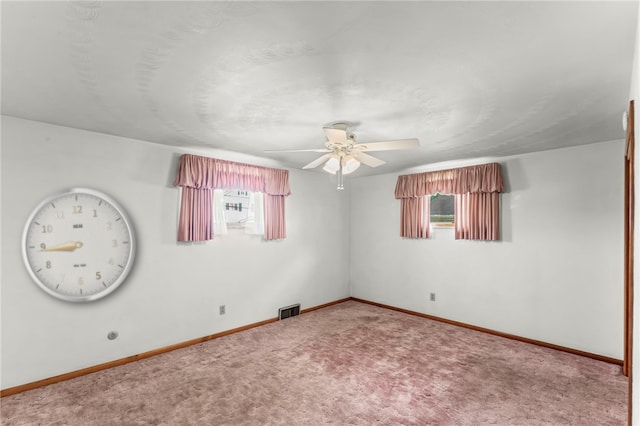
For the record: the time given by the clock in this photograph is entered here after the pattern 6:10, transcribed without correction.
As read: 8:44
